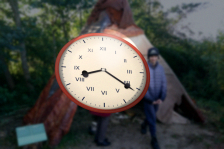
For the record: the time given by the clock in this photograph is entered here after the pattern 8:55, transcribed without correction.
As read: 8:21
